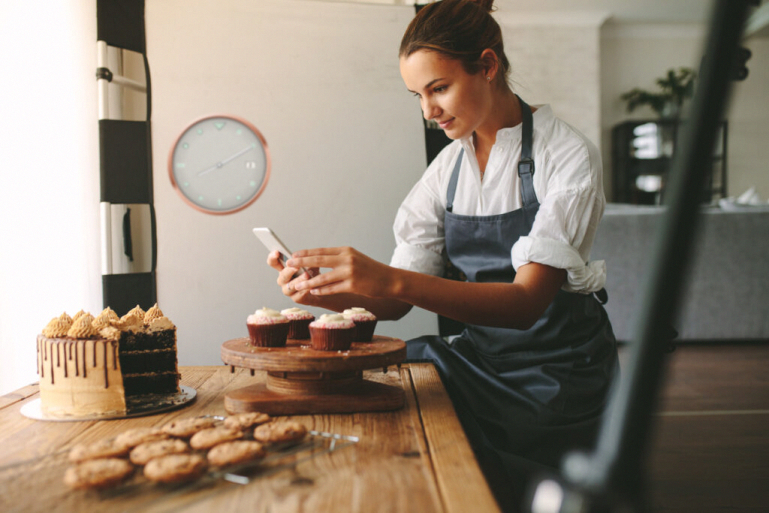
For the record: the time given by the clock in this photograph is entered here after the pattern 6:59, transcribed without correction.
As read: 8:10
